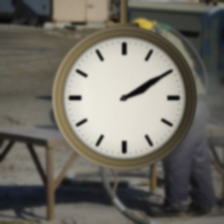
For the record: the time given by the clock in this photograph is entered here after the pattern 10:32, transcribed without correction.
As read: 2:10
